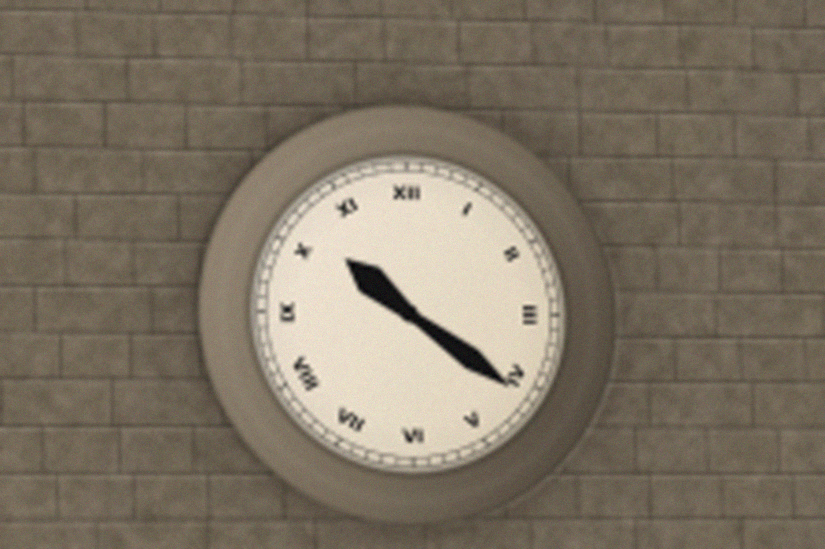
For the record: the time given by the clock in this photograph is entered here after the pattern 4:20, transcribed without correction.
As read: 10:21
